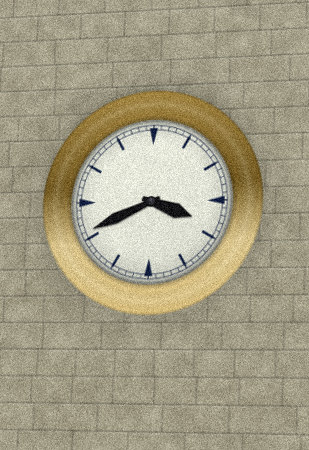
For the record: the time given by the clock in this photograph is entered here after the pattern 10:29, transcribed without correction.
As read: 3:41
